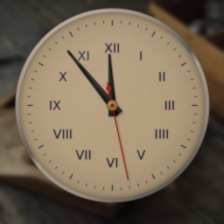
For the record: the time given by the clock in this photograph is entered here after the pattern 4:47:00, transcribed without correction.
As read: 11:53:28
